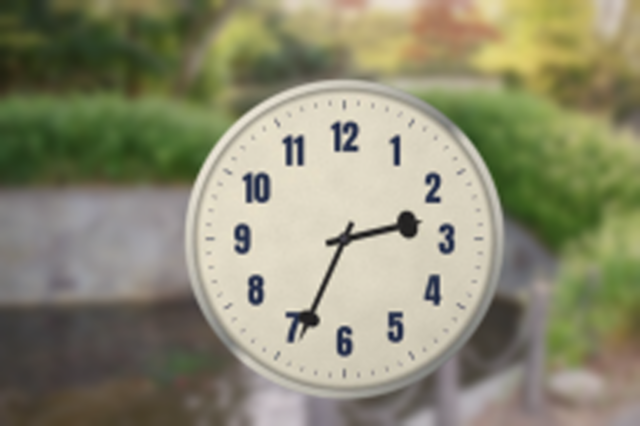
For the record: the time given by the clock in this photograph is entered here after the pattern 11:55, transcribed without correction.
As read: 2:34
